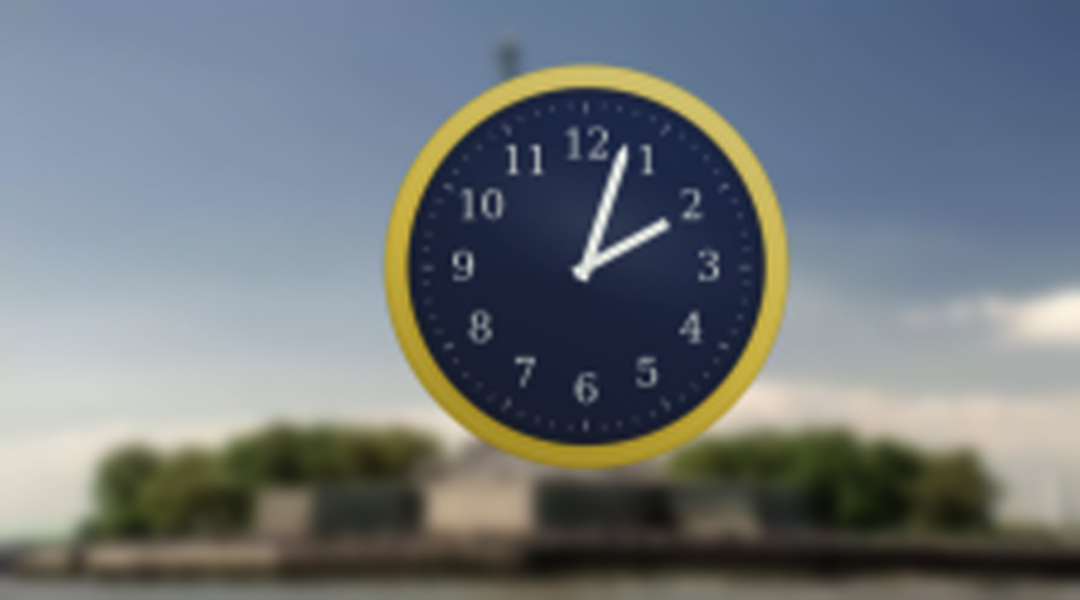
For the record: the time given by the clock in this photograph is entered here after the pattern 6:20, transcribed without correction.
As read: 2:03
